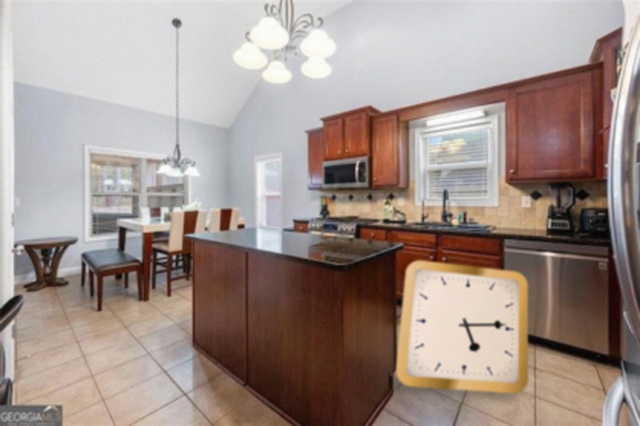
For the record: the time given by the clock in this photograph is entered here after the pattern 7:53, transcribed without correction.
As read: 5:14
